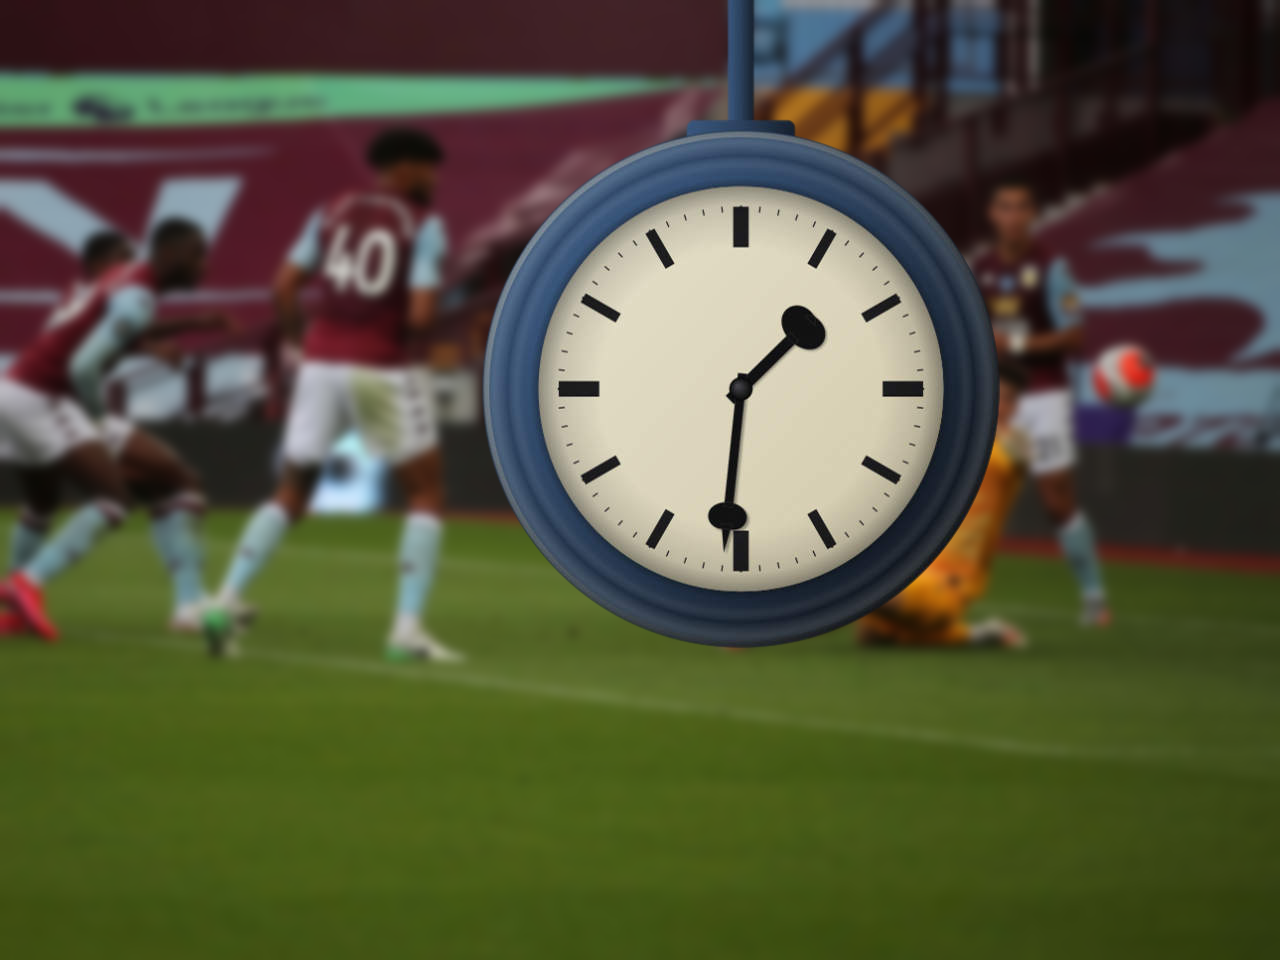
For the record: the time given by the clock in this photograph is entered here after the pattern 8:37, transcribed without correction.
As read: 1:31
